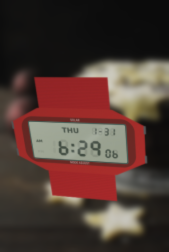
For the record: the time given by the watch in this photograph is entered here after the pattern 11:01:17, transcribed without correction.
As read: 6:29:06
